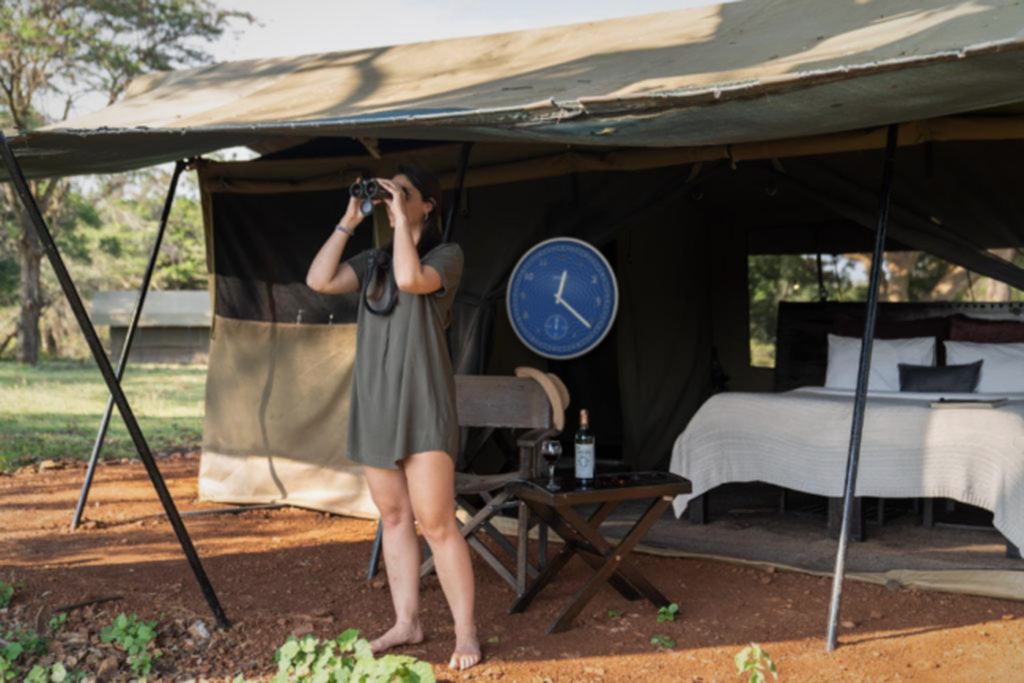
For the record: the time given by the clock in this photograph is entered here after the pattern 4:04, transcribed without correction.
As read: 12:21
